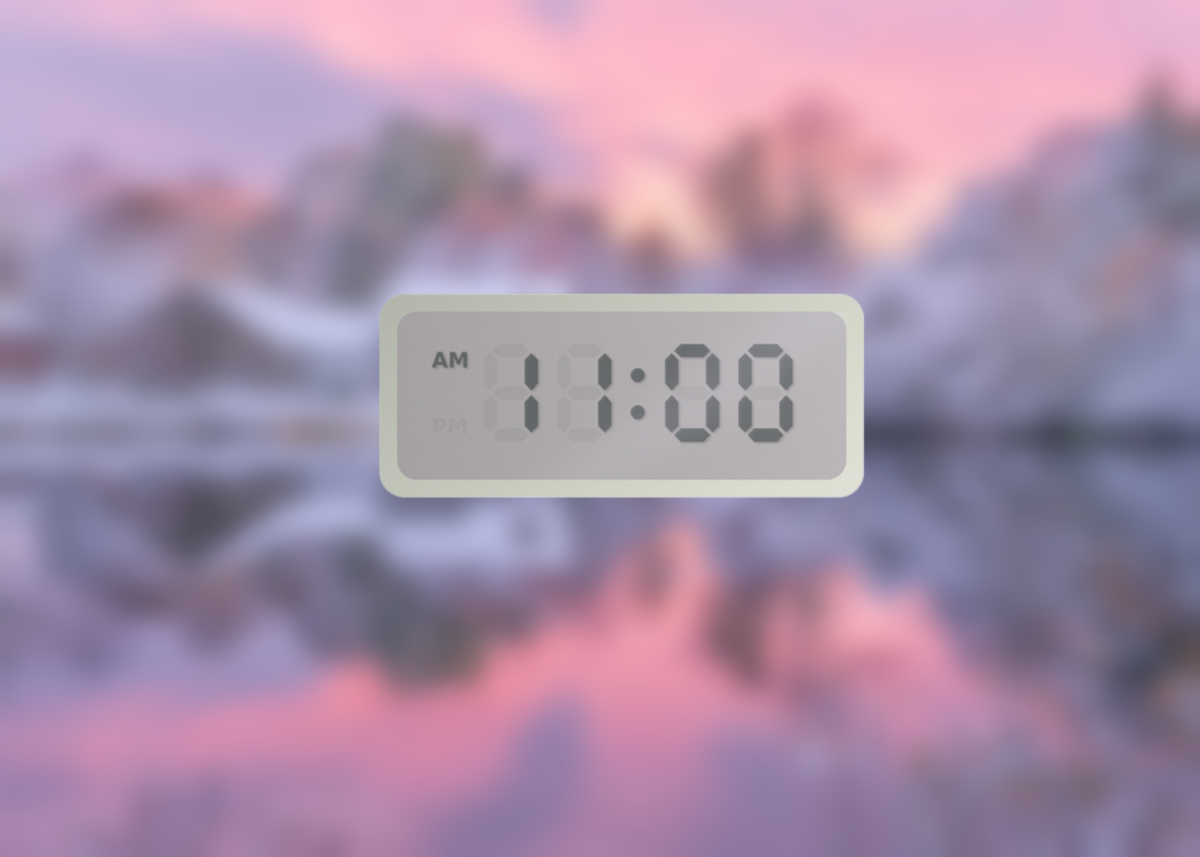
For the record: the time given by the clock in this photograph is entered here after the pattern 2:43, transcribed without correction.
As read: 11:00
